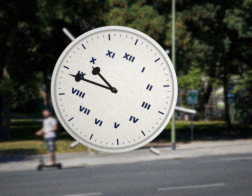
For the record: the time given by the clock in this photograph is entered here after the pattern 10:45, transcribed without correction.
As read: 9:44
